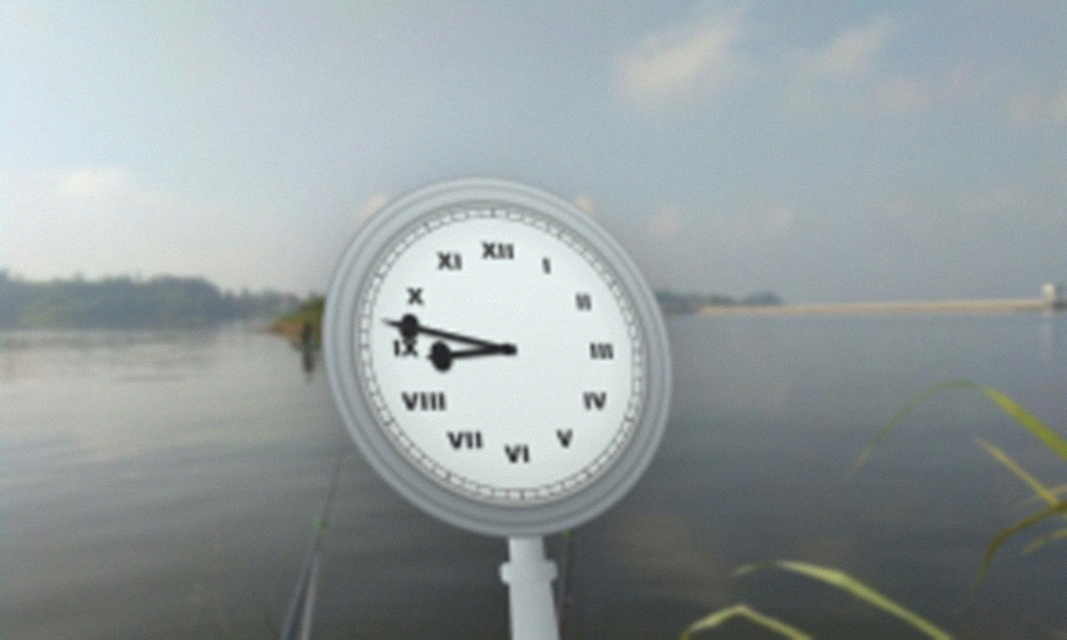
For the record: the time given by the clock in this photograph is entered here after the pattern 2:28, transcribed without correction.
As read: 8:47
